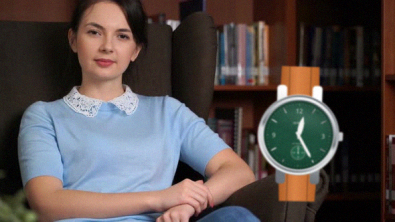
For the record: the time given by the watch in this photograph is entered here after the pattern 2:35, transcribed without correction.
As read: 12:25
